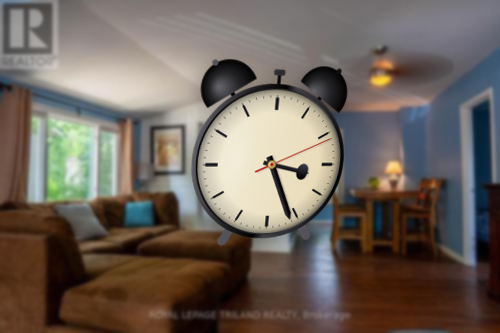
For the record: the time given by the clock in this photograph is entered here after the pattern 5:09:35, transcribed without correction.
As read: 3:26:11
